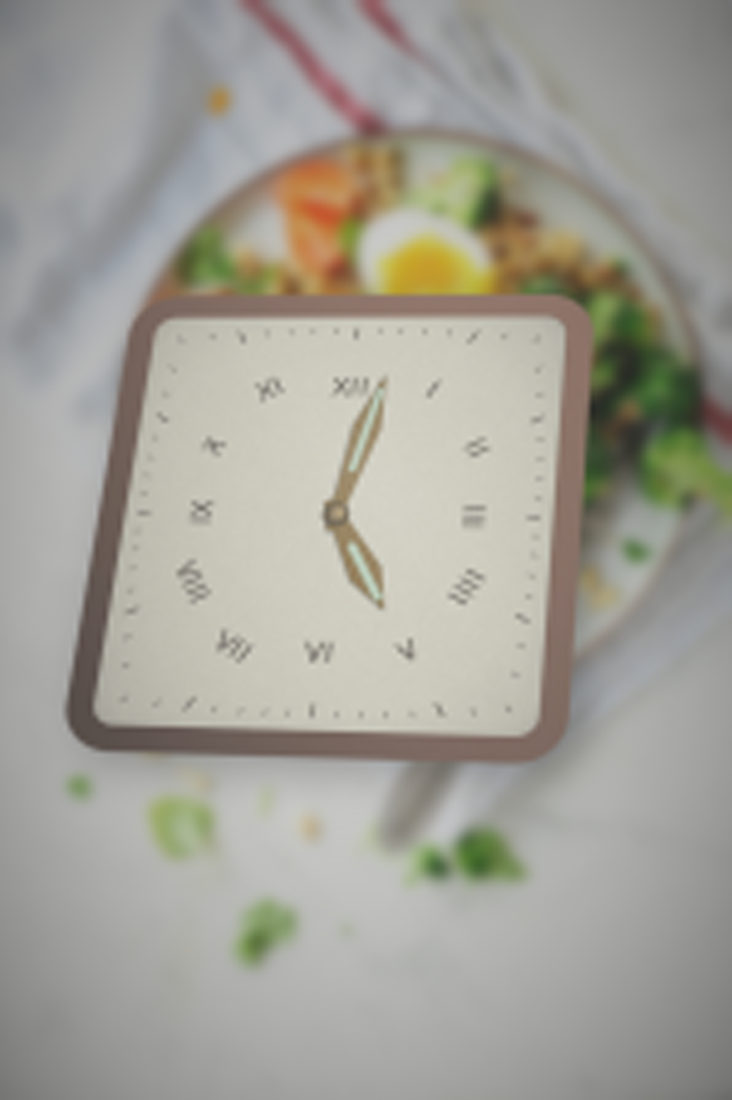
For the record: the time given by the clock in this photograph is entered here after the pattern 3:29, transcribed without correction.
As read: 5:02
